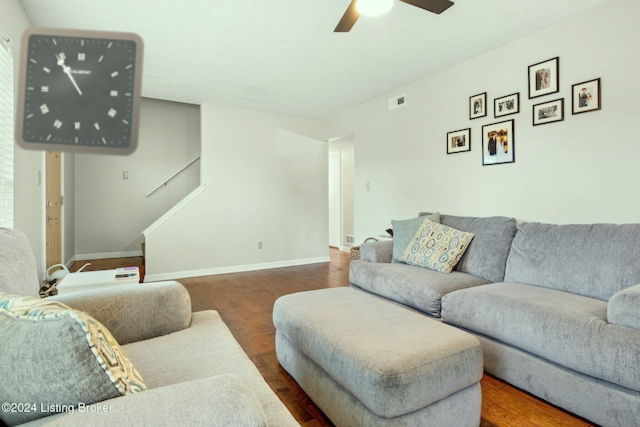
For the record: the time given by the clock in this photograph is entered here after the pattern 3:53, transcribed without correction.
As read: 10:54
